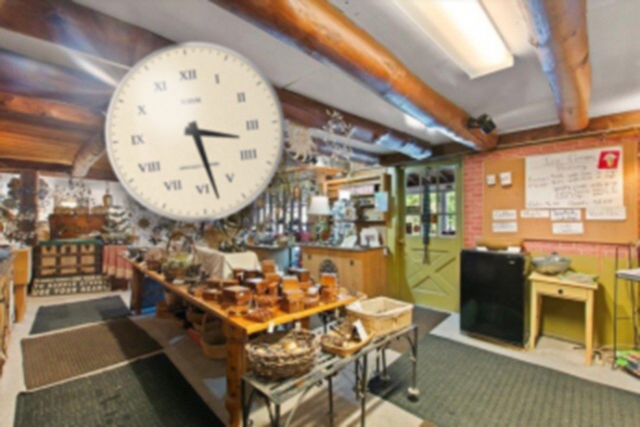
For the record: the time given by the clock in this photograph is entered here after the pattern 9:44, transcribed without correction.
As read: 3:28
